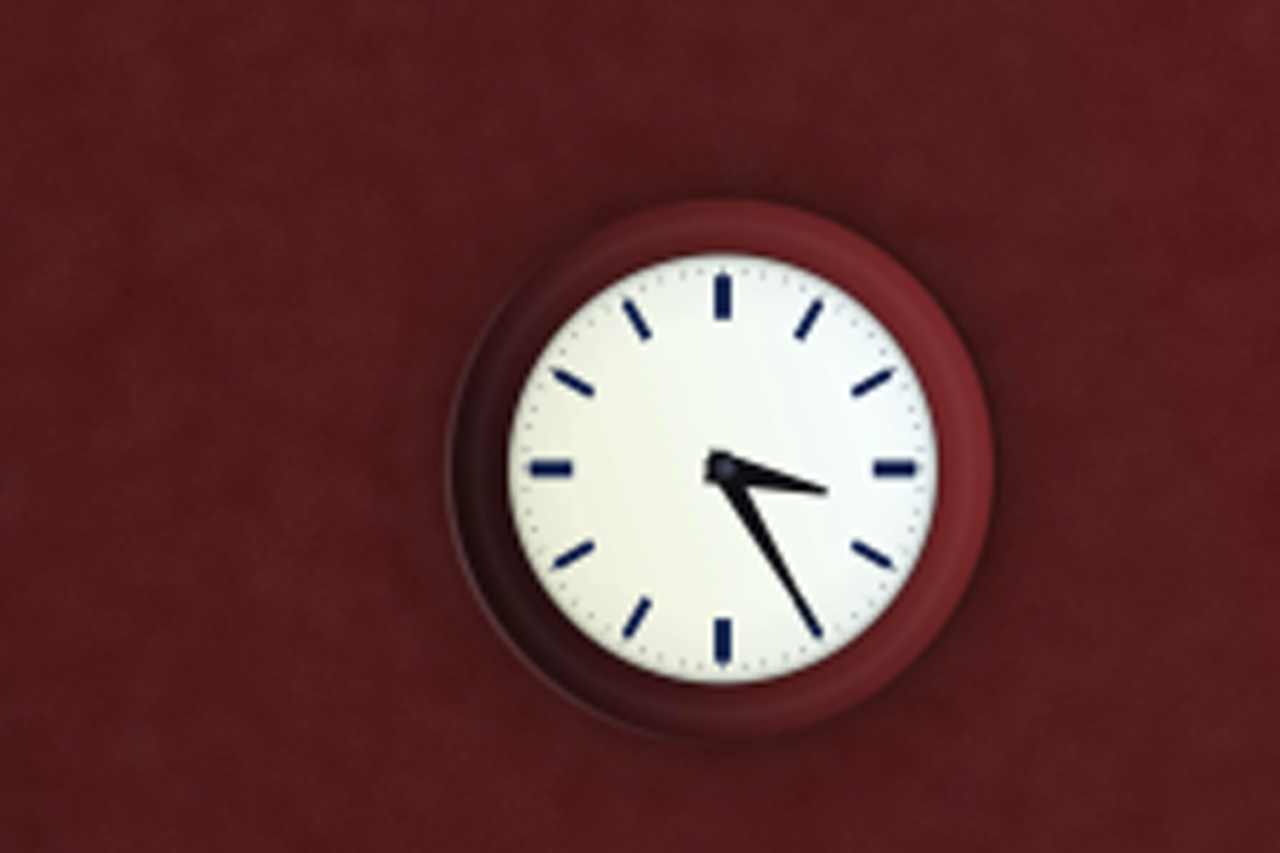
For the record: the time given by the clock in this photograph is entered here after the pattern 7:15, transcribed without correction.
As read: 3:25
